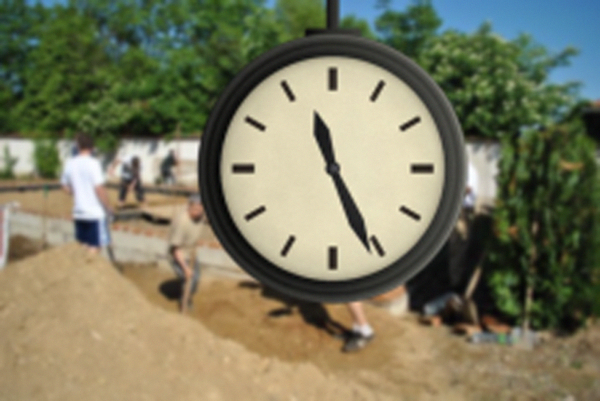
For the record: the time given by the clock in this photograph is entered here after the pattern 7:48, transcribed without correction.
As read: 11:26
